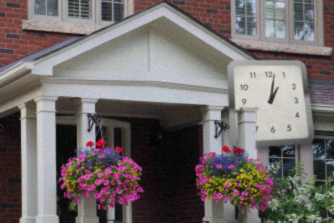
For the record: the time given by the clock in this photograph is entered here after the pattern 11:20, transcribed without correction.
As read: 1:02
